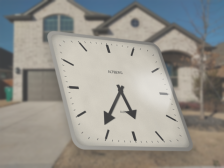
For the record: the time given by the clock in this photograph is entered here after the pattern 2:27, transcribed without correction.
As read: 5:36
